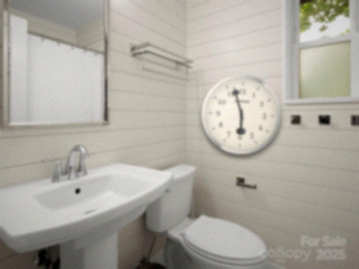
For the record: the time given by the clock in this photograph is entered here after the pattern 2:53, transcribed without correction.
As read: 5:57
